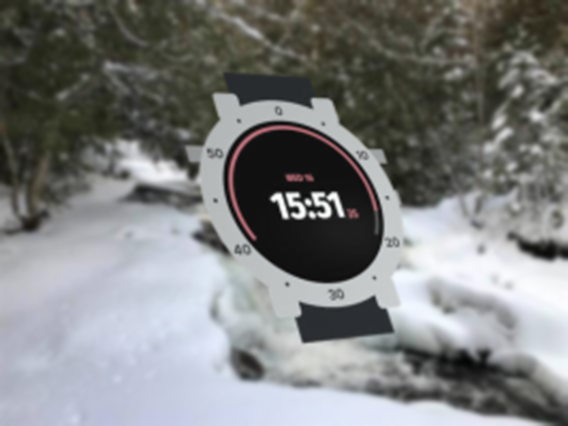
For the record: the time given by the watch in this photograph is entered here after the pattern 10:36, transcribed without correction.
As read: 15:51
